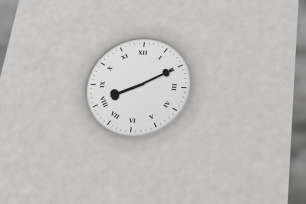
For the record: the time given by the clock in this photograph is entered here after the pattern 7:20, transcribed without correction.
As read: 8:10
